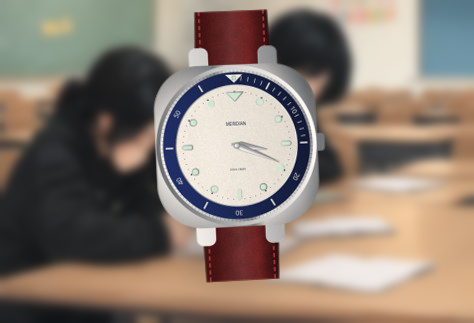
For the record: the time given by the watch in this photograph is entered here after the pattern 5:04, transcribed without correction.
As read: 3:19
